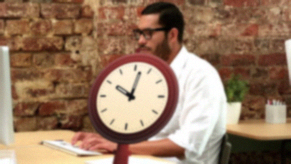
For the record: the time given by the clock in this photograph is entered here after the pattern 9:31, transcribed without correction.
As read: 10:02
